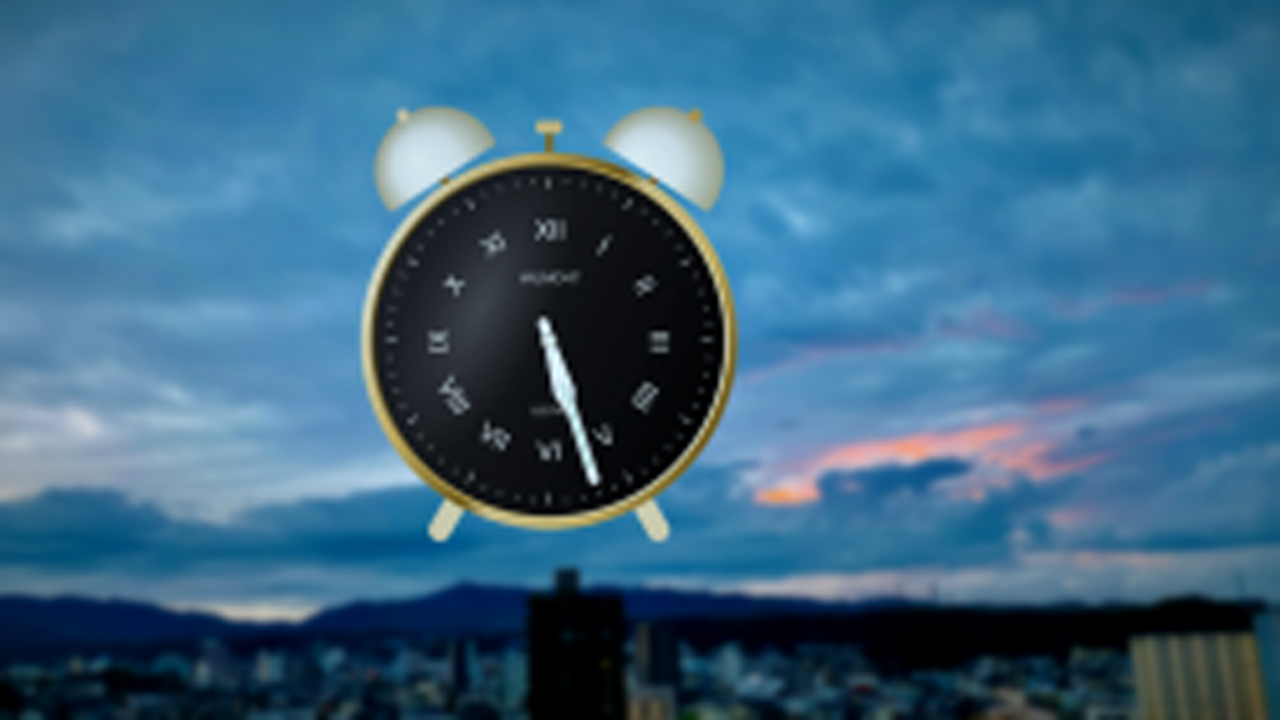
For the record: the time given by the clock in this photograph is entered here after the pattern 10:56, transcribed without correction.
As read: 5:27
